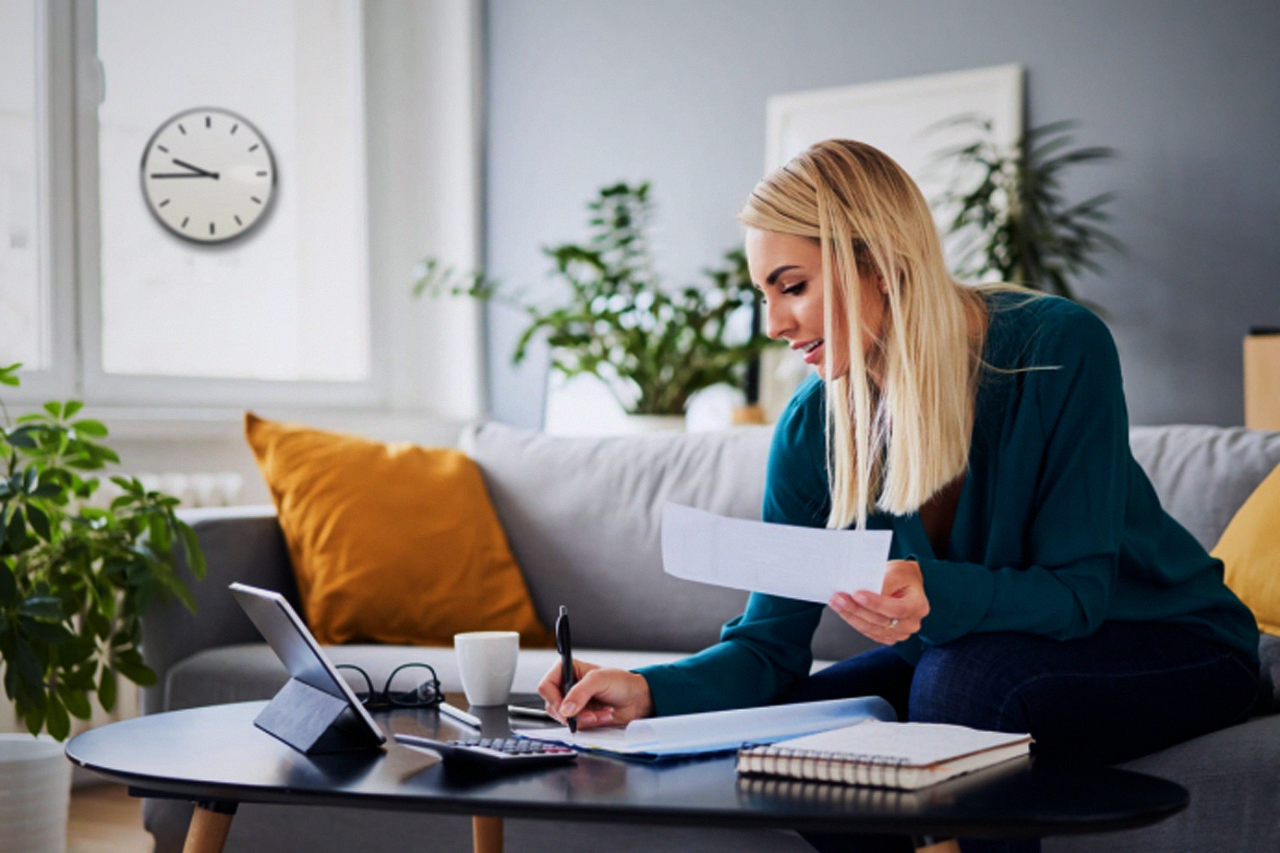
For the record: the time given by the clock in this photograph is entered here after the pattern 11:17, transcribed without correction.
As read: 9:45
